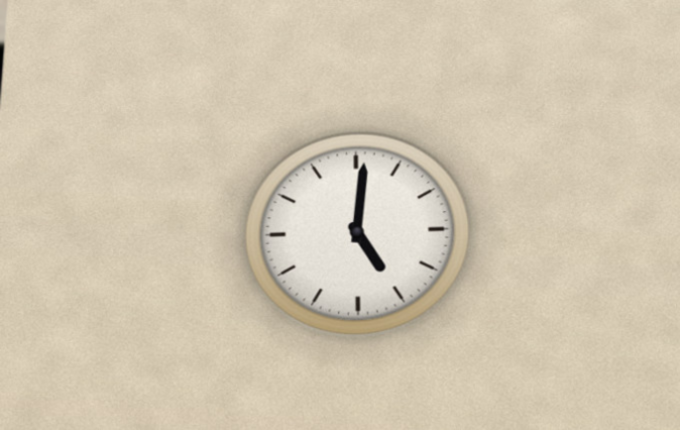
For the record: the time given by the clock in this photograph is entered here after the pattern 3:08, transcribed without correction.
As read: 5:01
